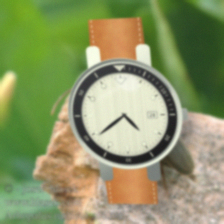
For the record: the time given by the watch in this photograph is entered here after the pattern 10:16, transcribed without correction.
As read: 4:39
